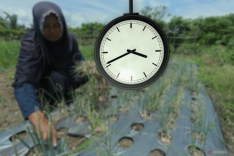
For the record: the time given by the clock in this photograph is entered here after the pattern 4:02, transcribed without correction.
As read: 3:41
